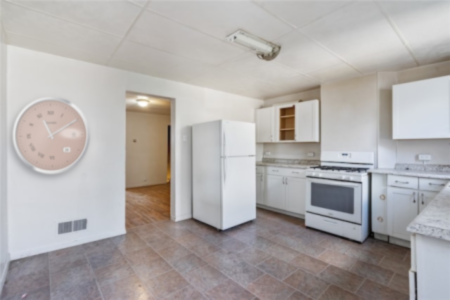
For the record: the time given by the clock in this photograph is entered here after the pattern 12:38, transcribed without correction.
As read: 11:10
